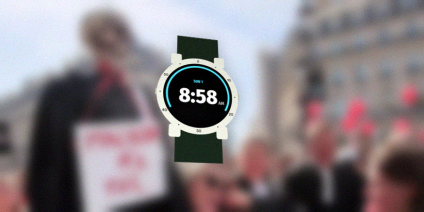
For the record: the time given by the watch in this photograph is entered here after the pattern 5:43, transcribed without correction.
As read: 8:58
